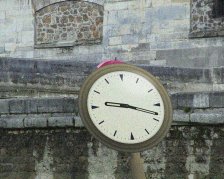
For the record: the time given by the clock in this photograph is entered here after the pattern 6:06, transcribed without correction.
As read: 9:18
